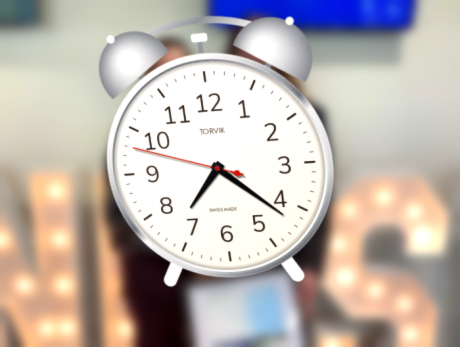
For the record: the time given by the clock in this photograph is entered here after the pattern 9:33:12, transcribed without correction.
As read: 7:21:48
